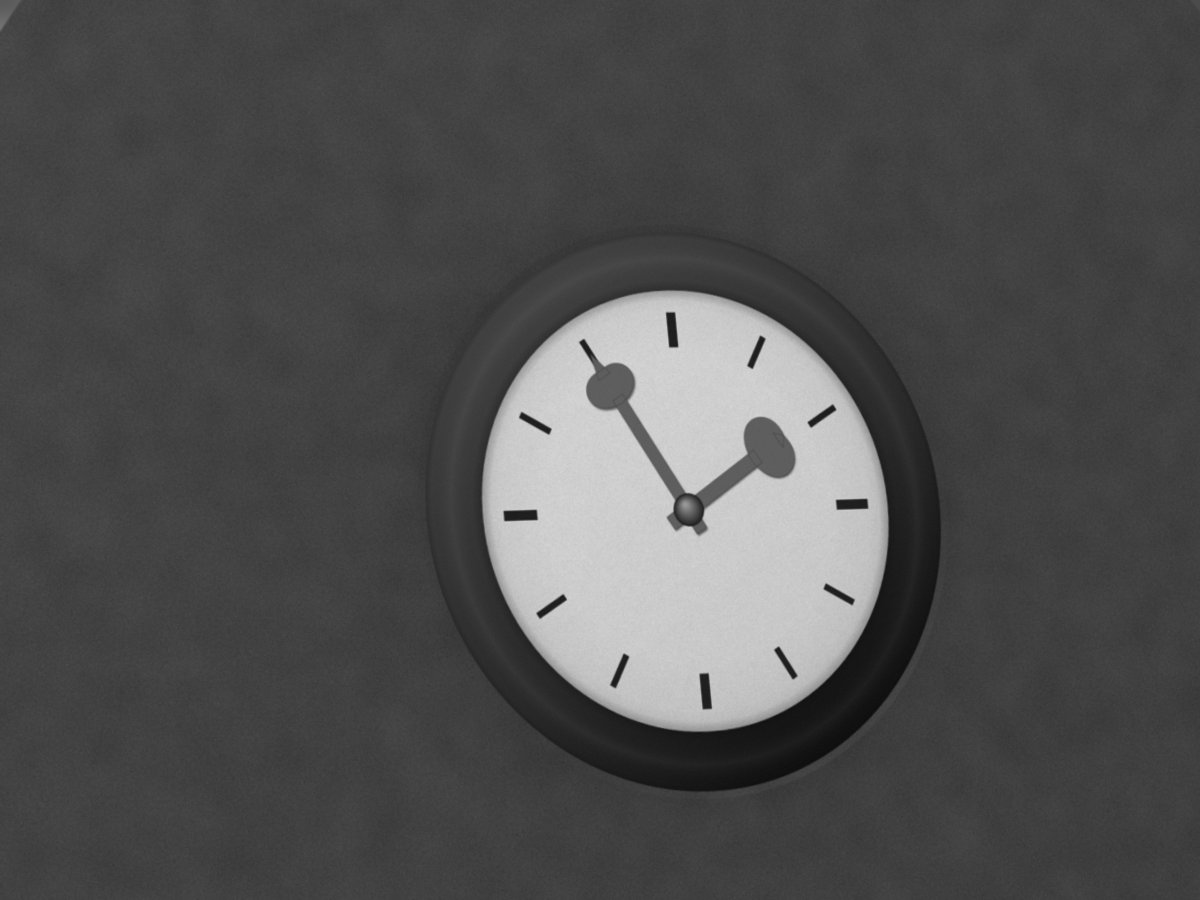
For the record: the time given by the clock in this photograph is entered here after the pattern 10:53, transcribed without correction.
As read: 1:55
